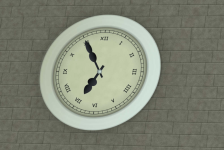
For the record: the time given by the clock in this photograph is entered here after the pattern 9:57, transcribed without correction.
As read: 6:55
